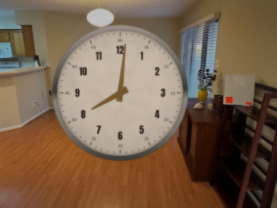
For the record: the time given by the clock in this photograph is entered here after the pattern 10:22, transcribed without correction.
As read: 8:01
